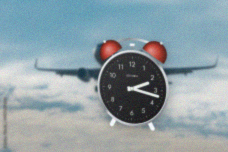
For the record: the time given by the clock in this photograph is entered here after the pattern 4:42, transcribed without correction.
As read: 2:17
